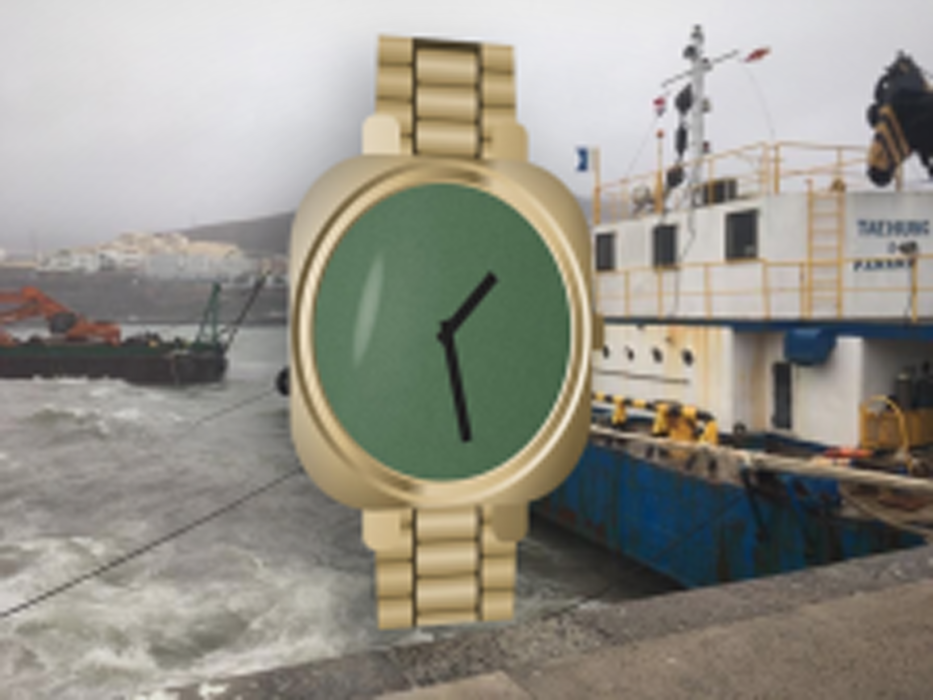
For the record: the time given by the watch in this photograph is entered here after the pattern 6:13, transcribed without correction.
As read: 1:28
